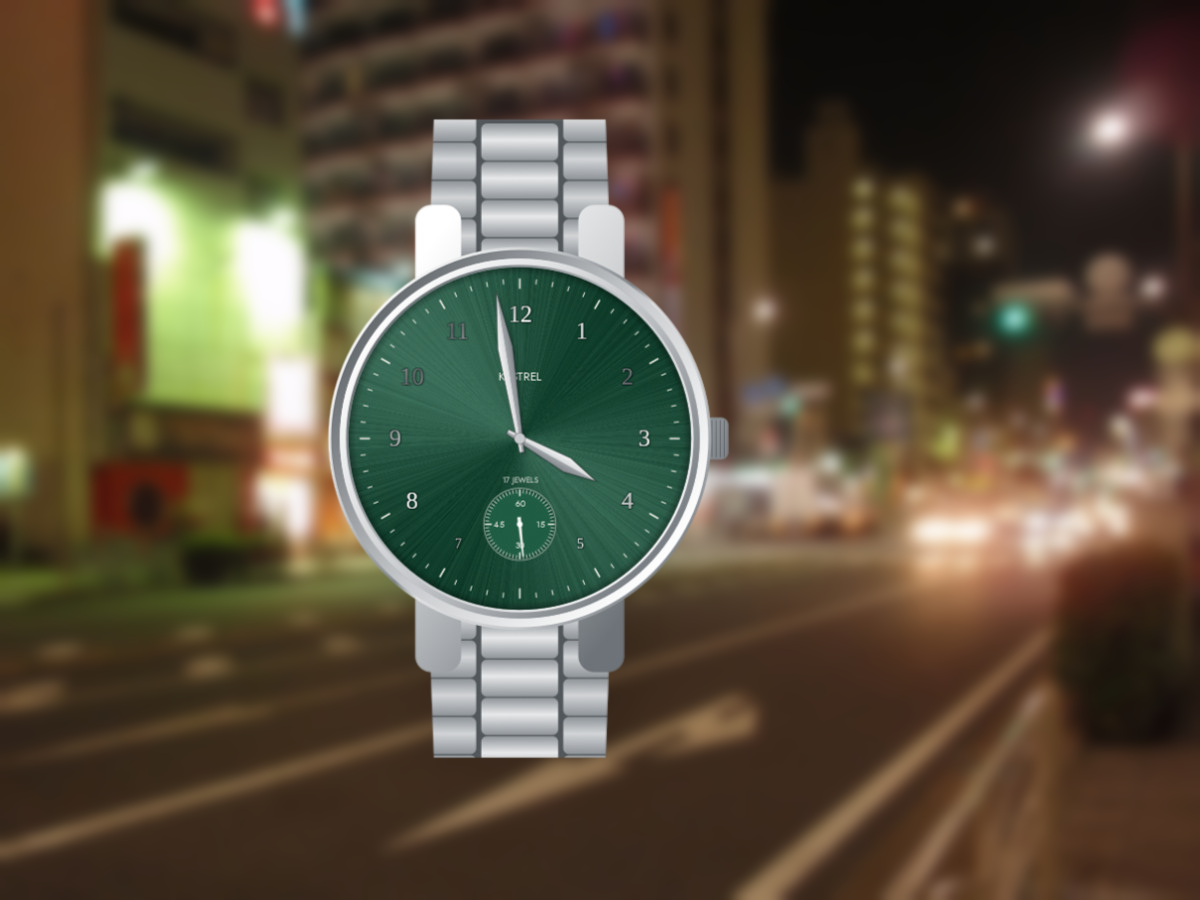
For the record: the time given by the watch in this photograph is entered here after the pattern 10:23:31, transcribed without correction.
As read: 3:58:29
